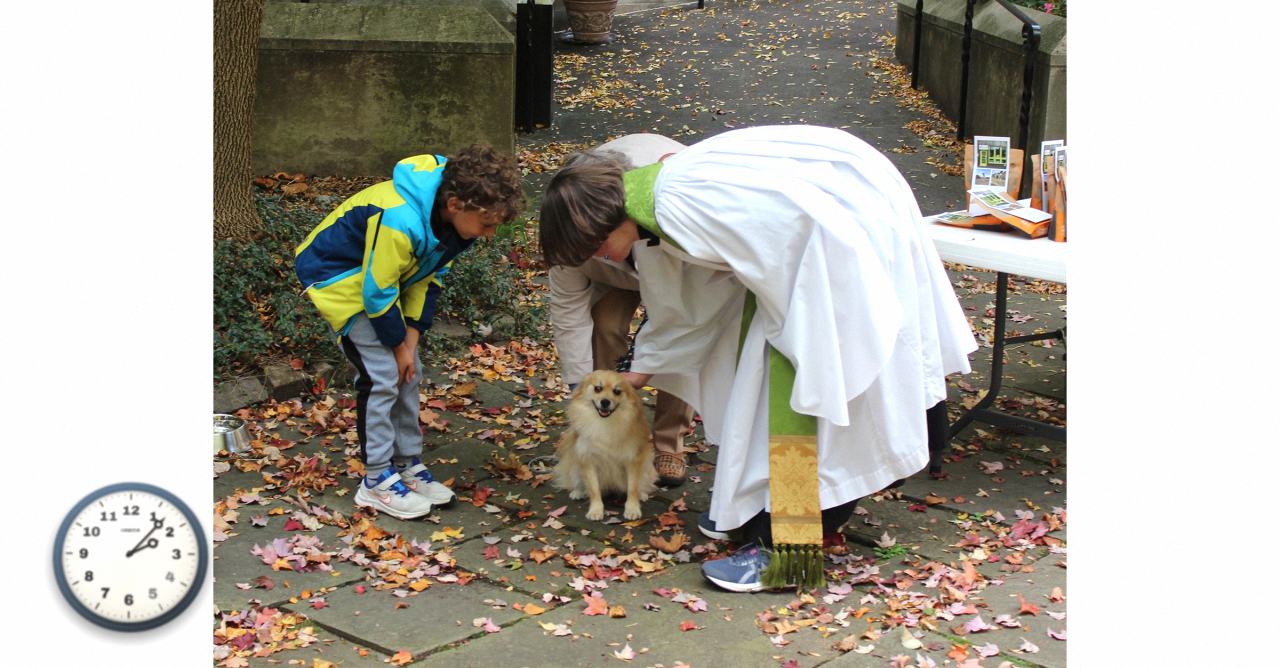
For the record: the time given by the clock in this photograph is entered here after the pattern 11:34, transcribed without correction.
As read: 2:07
